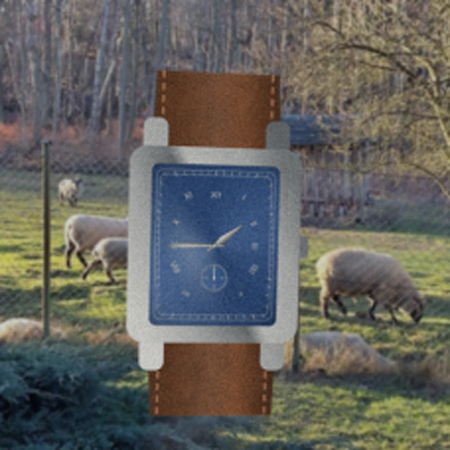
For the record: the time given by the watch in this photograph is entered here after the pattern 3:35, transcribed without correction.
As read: 1:45
